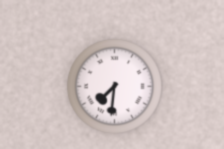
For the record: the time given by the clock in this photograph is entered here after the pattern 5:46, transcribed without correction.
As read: 7:31
